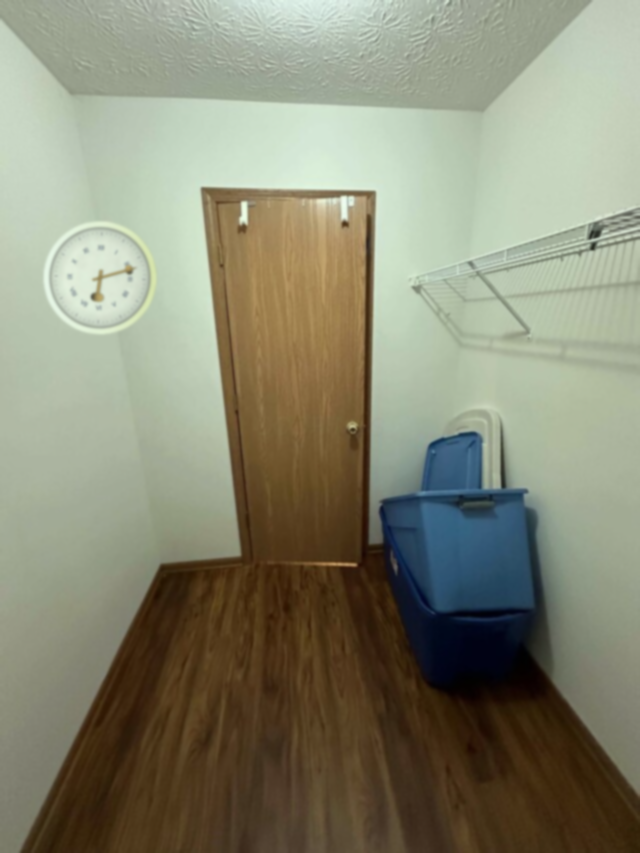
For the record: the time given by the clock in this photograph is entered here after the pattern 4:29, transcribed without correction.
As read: 6:12
